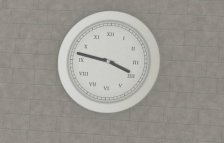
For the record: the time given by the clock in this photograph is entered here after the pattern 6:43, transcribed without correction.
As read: 3:47
